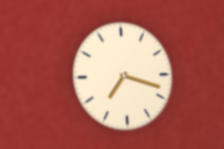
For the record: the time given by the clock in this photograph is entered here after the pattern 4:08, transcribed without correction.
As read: 7:18
